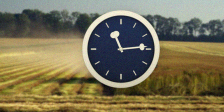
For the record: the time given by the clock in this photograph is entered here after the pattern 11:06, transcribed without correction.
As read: 11:14
